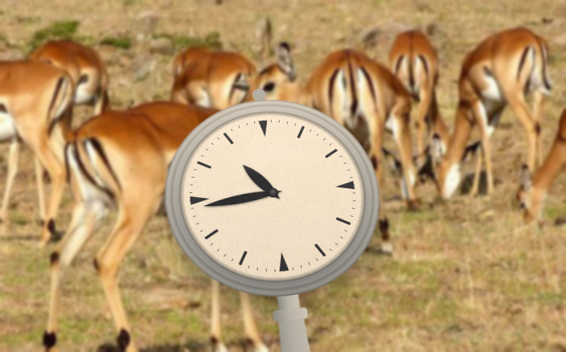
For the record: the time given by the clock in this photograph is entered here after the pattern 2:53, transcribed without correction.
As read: 10:44
